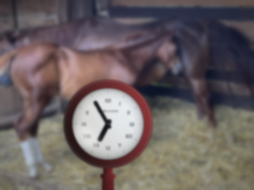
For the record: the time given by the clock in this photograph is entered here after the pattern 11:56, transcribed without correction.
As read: 6:55
